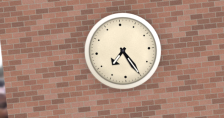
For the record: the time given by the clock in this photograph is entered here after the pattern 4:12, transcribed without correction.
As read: 7:25
